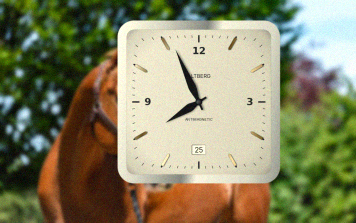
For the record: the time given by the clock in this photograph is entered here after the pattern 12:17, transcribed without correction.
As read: 7:56
